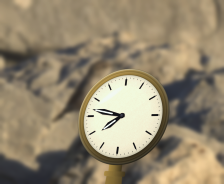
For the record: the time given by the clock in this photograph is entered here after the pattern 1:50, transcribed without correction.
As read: 7:47
